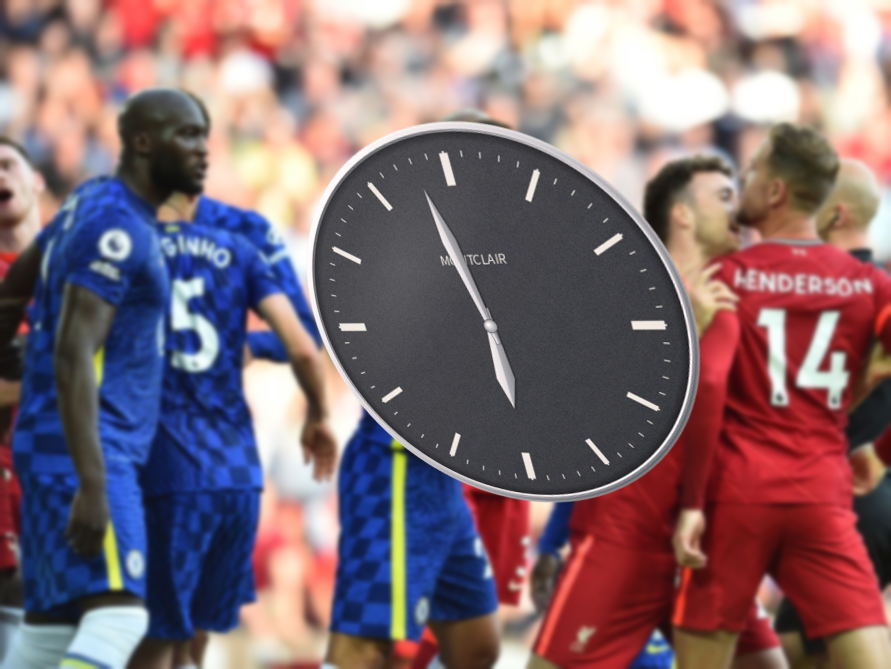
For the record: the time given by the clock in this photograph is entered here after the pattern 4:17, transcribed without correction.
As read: 5:58
